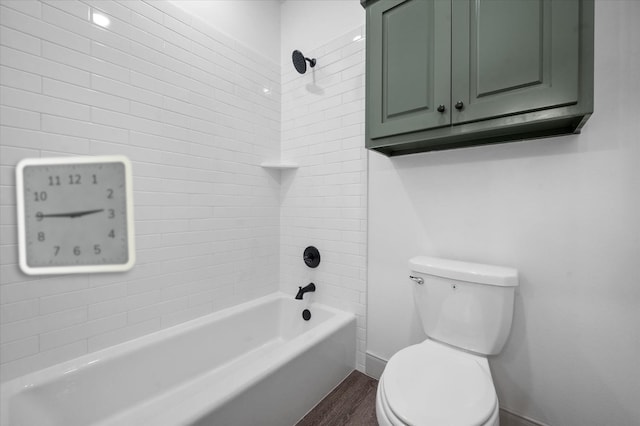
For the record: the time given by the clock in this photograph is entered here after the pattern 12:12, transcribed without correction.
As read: 2:45
